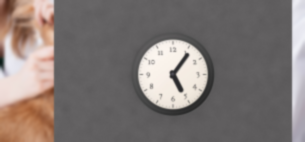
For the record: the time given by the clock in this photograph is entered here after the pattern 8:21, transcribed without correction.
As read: 5:06
